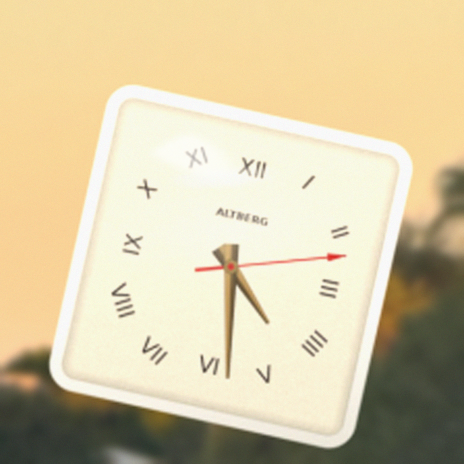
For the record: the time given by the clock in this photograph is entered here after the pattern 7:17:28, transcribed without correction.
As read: 4:28:12
